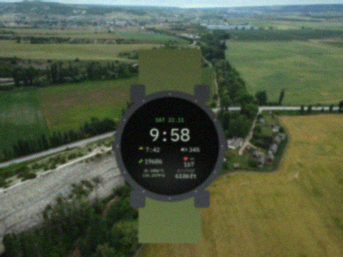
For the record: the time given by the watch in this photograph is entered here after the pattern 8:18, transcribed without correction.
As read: 9:58
